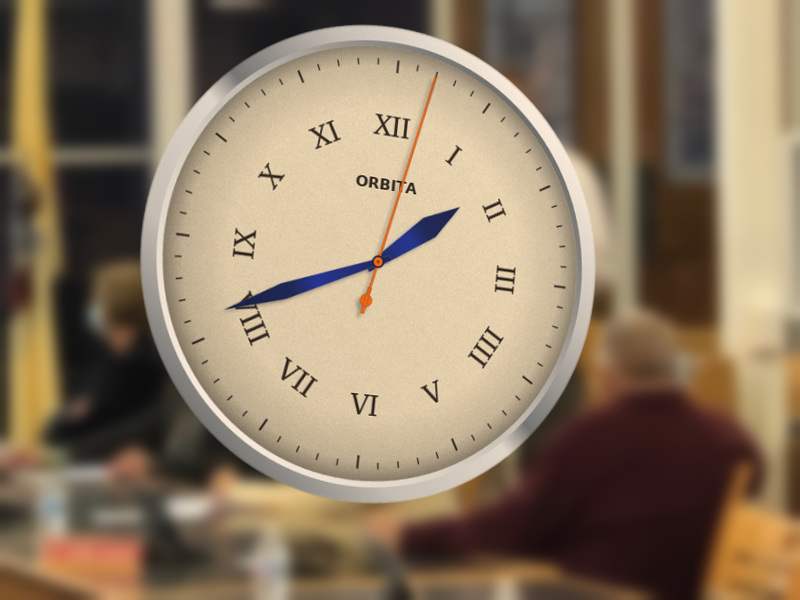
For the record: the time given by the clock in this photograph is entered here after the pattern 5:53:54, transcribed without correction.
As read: 1:41:02
